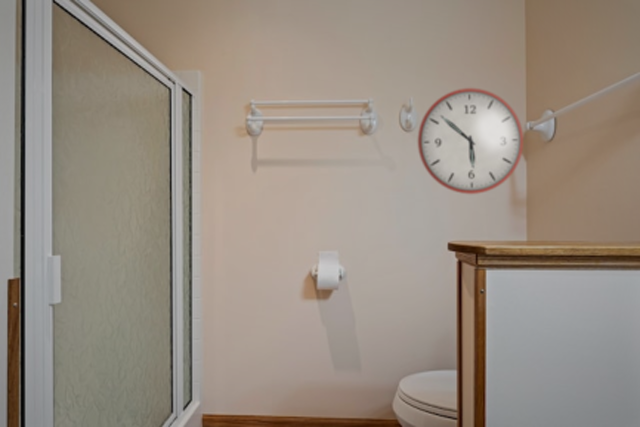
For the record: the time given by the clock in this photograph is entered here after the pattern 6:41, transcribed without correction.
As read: 5:52
